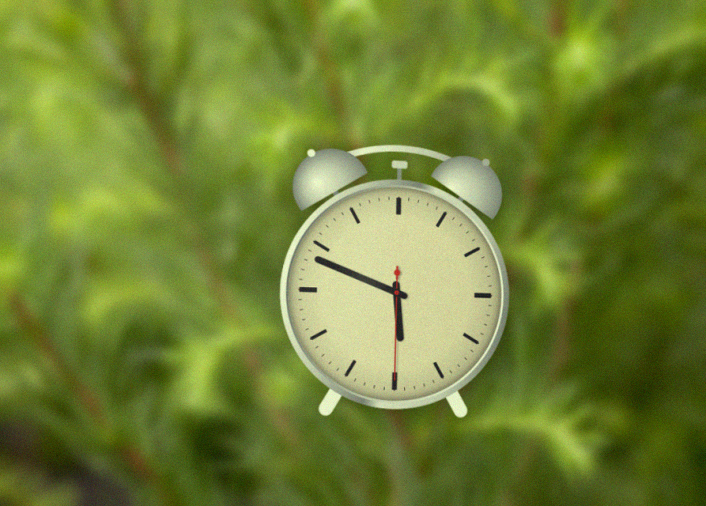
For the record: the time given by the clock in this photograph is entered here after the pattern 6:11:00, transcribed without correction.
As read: 5:48:30
